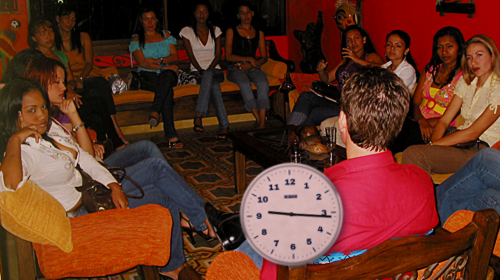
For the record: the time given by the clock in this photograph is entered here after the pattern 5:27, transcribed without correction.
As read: 9:16
